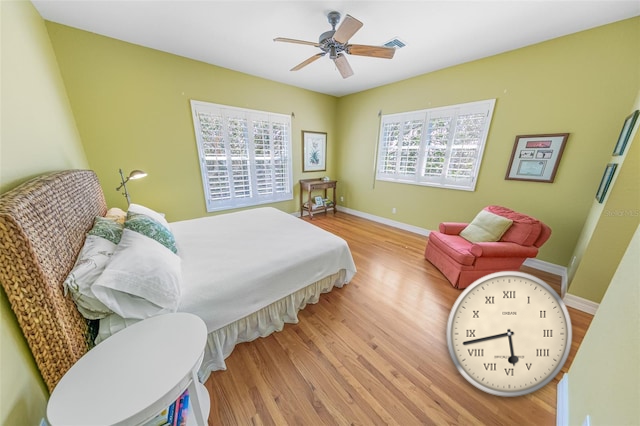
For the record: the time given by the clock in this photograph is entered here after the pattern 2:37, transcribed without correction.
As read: 5:43
